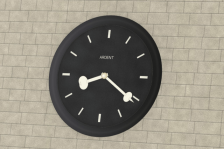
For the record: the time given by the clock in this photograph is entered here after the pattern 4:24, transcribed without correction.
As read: 8:21
